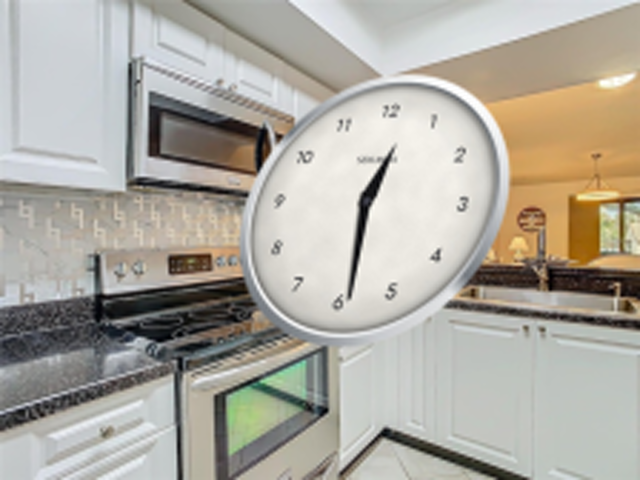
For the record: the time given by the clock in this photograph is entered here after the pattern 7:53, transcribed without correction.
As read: 12:29
